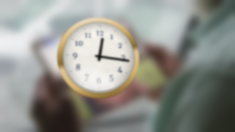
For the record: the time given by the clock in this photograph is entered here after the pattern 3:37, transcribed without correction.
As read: 12:16
